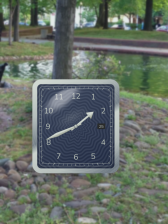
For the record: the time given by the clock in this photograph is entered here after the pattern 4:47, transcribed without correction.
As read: 1:41
